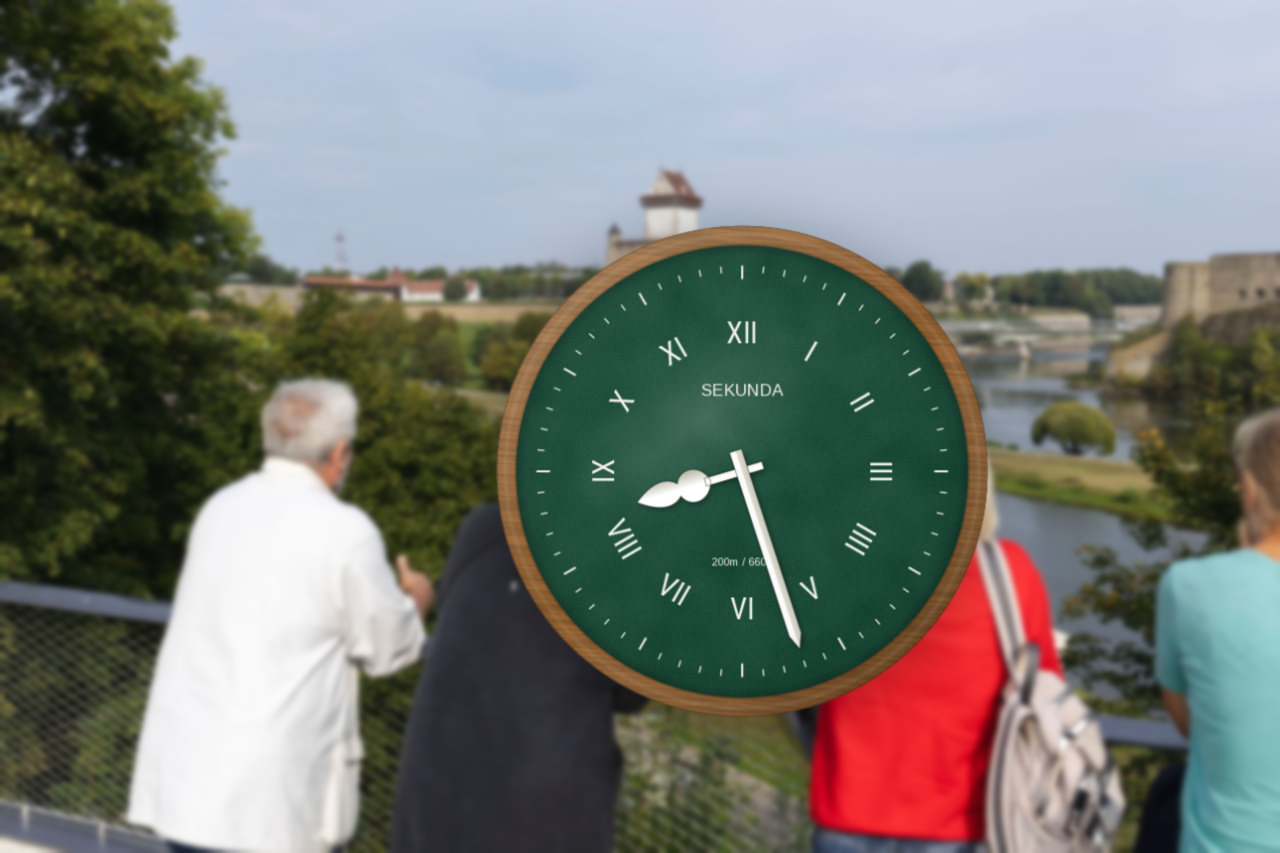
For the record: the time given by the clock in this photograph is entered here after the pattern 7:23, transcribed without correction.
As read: 8:27
